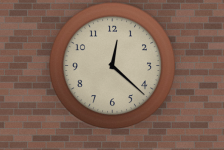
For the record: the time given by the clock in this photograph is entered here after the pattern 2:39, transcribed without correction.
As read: 12:22
